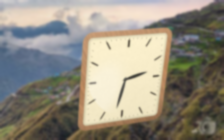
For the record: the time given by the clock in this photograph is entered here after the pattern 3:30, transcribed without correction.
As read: 2:32
